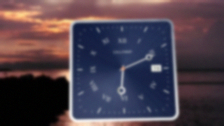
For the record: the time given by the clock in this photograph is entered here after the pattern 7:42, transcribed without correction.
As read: 6:11
